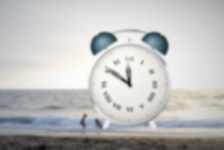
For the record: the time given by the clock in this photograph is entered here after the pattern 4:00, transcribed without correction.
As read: 11:51
